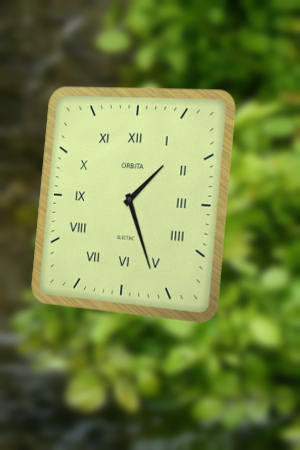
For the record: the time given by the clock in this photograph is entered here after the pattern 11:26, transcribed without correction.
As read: 1:26
